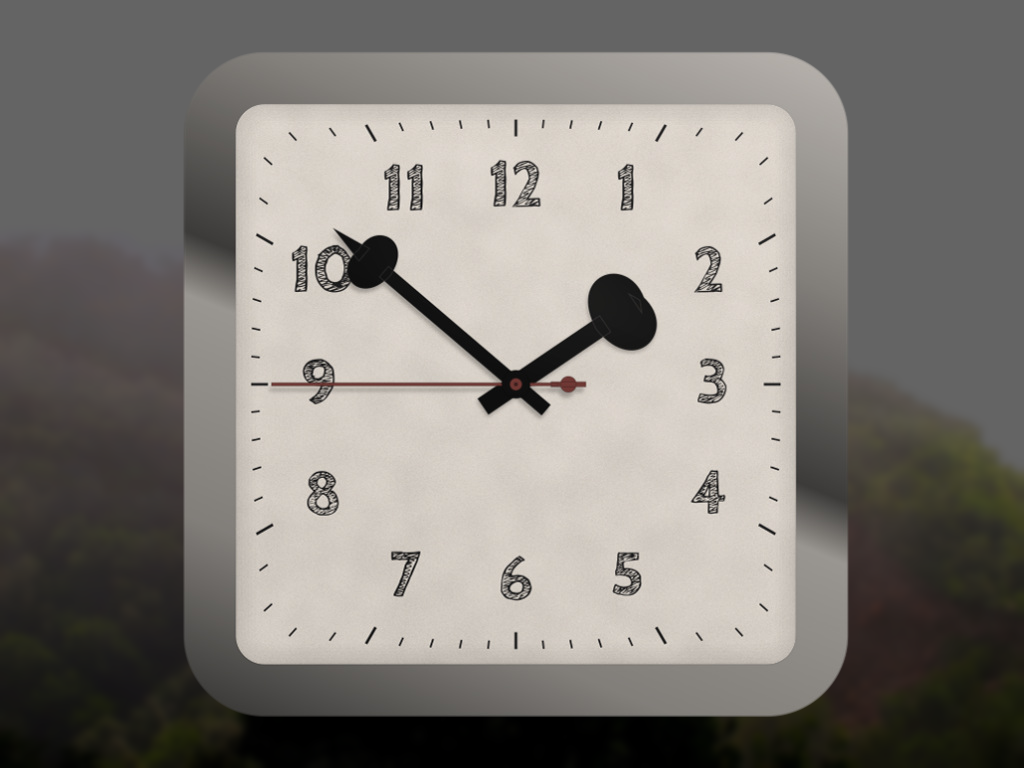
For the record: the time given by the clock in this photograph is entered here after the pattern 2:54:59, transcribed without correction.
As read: 1:51:45
